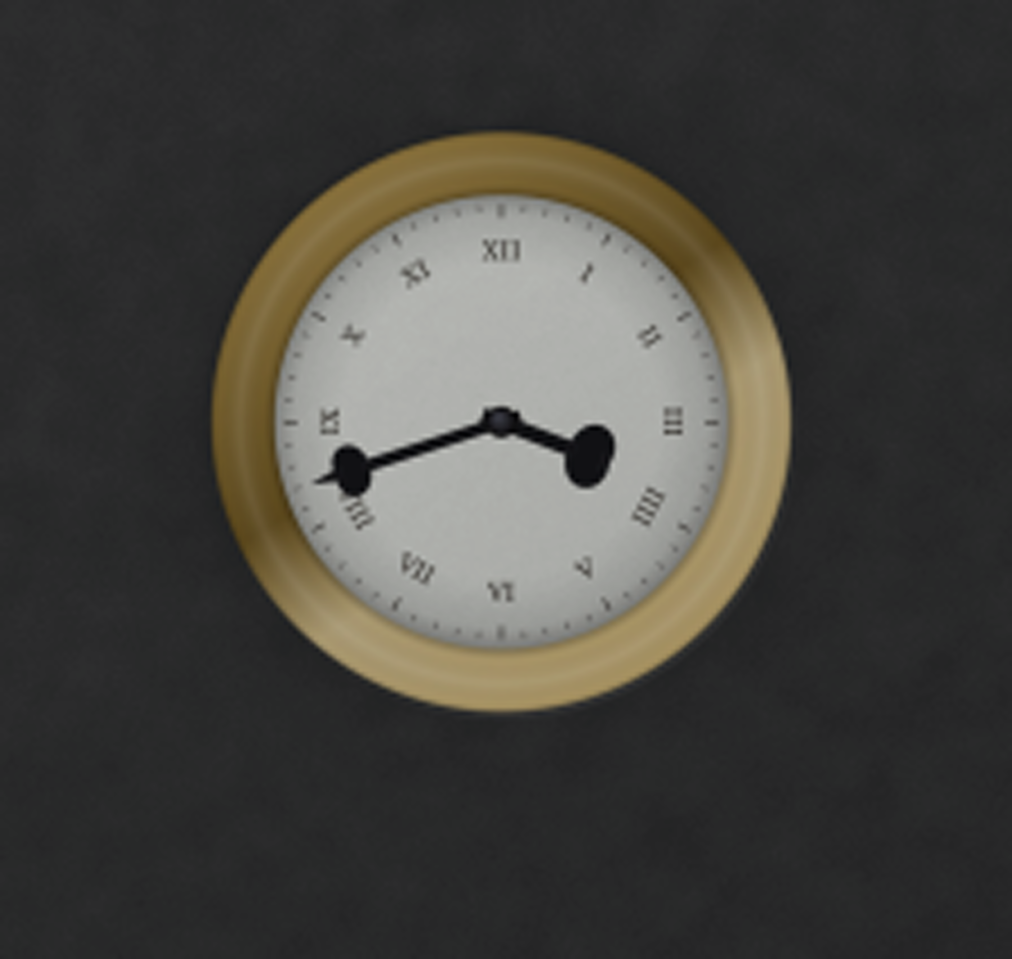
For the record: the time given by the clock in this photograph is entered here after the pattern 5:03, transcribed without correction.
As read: 3:42
